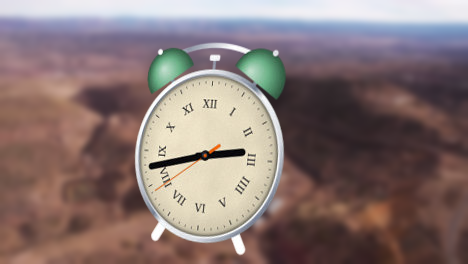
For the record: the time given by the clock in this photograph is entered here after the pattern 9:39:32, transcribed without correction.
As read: 2:42:39
